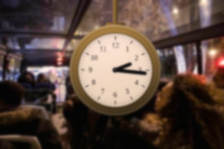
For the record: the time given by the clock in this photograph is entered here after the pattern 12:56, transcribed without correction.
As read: 2:16
